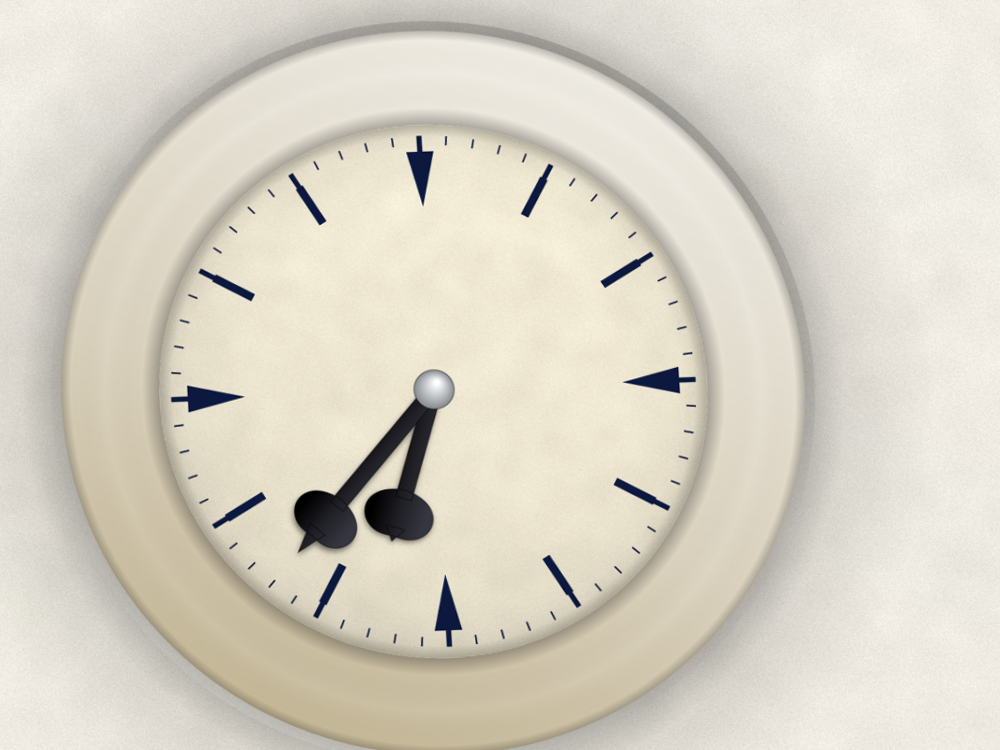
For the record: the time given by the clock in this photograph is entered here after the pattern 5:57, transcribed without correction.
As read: 6:37
